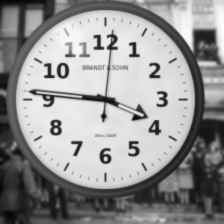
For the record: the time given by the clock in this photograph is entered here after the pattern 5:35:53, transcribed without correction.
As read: 3:46:01
